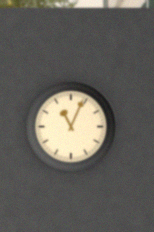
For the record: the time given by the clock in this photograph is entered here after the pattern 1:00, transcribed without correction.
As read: 11:04
